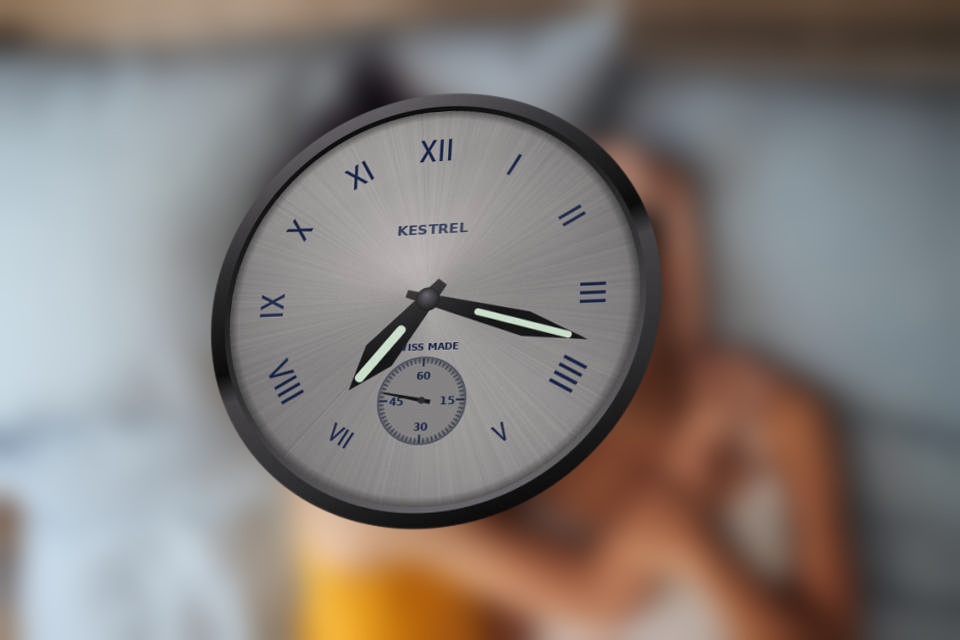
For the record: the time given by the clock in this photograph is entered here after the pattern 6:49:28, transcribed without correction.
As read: 7:17:47
